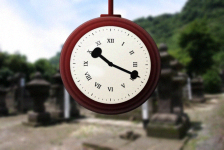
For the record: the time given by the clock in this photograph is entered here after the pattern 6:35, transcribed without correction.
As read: 10:19
